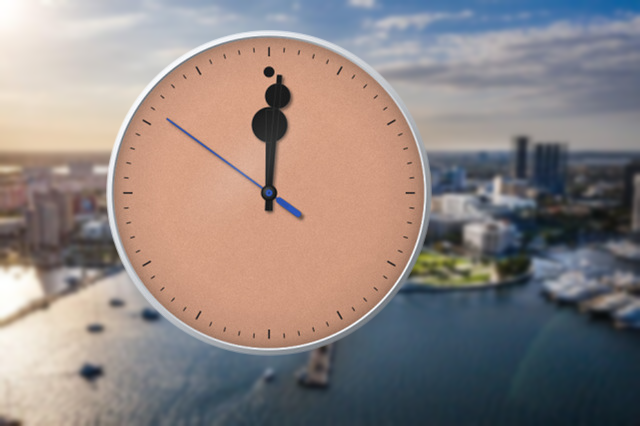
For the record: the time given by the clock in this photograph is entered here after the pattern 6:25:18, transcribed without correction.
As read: 12:00:51
